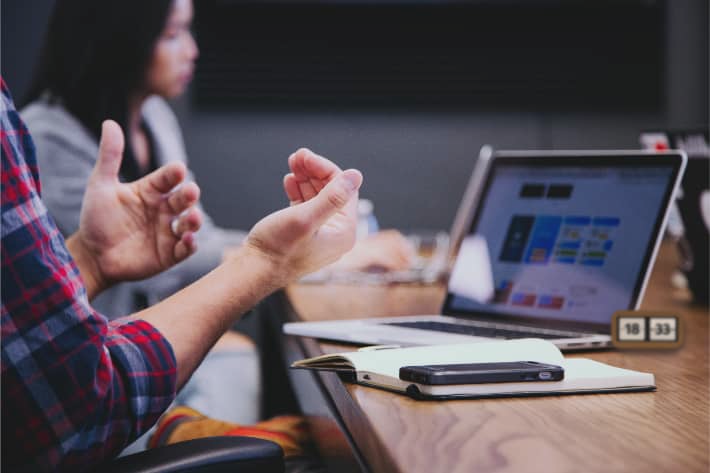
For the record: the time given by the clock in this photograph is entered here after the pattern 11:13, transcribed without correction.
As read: 18:33
